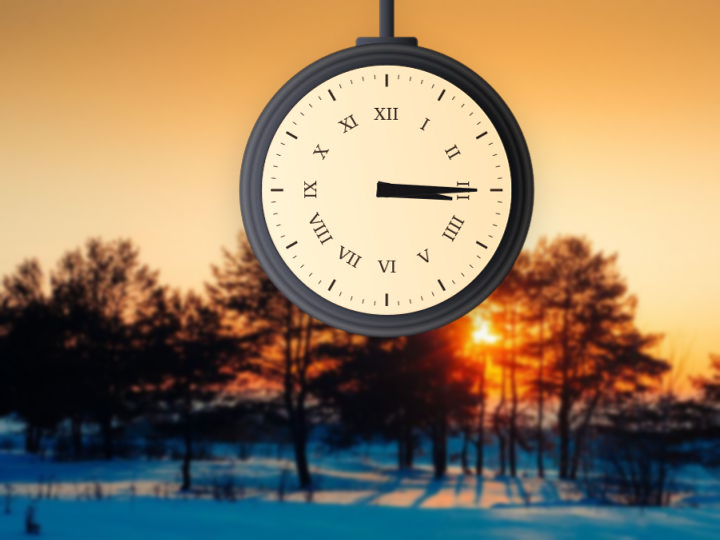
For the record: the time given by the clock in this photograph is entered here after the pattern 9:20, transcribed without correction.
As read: 3:15
